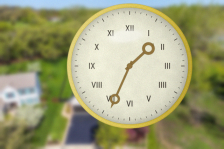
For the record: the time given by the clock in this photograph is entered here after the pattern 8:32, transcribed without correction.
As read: 1:34
